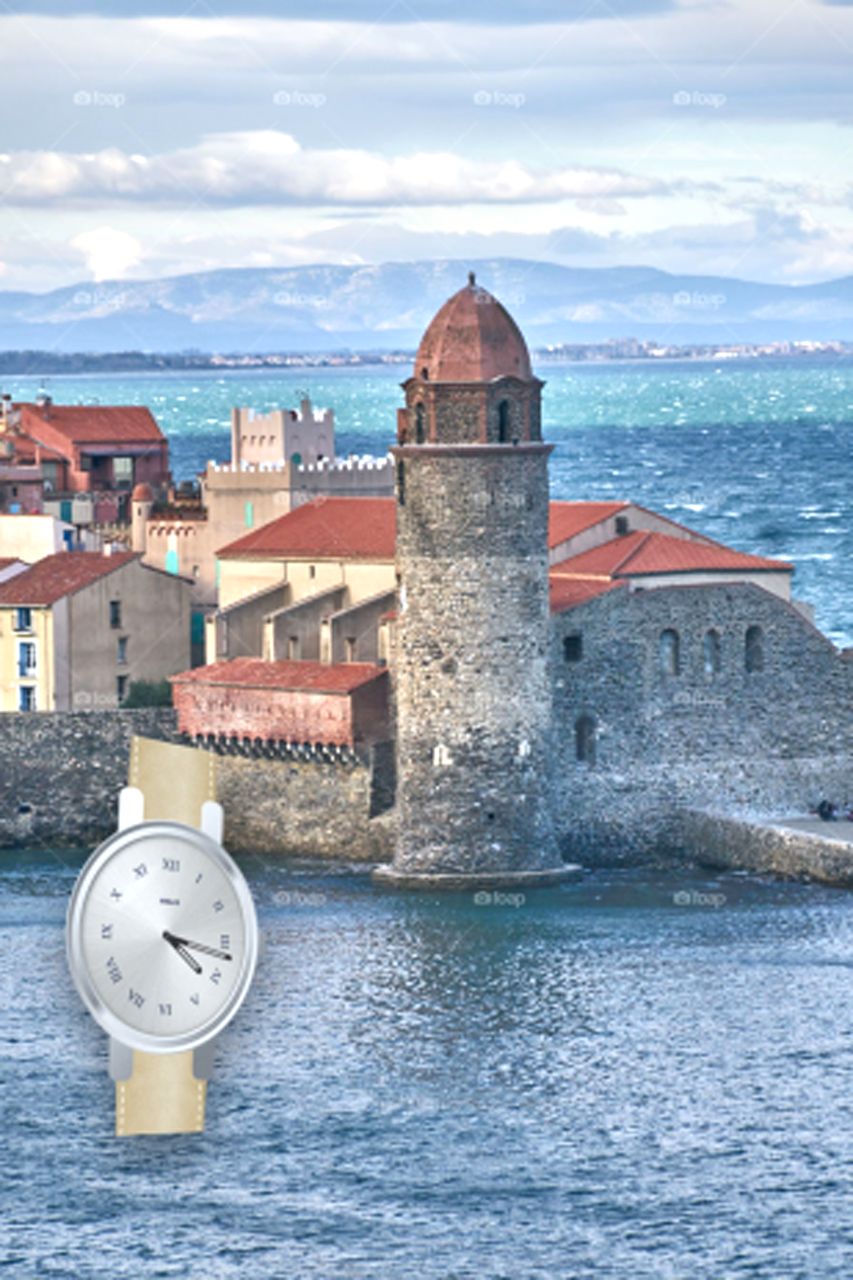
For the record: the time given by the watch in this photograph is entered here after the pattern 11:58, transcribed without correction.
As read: 4:17
